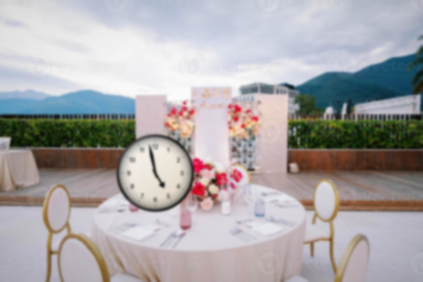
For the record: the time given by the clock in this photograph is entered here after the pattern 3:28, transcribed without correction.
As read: 4:58
